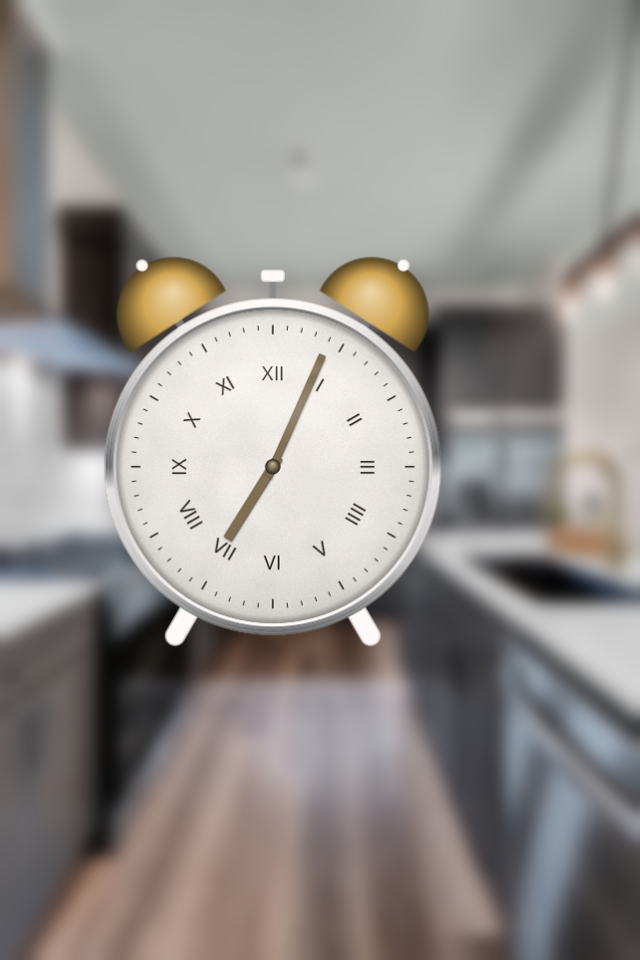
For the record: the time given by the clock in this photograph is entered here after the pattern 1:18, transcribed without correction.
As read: 7:04
